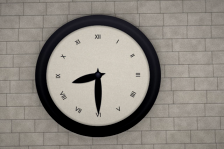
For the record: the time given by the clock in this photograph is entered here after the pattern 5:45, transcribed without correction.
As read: 8:30
